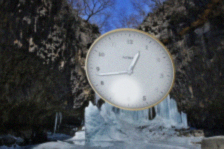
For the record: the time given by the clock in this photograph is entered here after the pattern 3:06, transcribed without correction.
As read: 12:43
